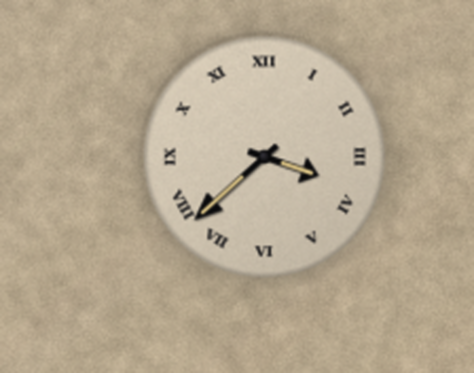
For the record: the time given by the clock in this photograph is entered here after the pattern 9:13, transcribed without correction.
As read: 3:38
